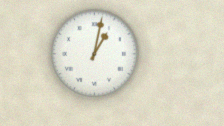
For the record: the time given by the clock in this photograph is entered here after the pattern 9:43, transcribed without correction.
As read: 1:02
